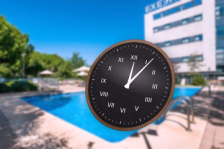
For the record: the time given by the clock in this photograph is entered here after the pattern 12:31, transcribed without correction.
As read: 12:06
